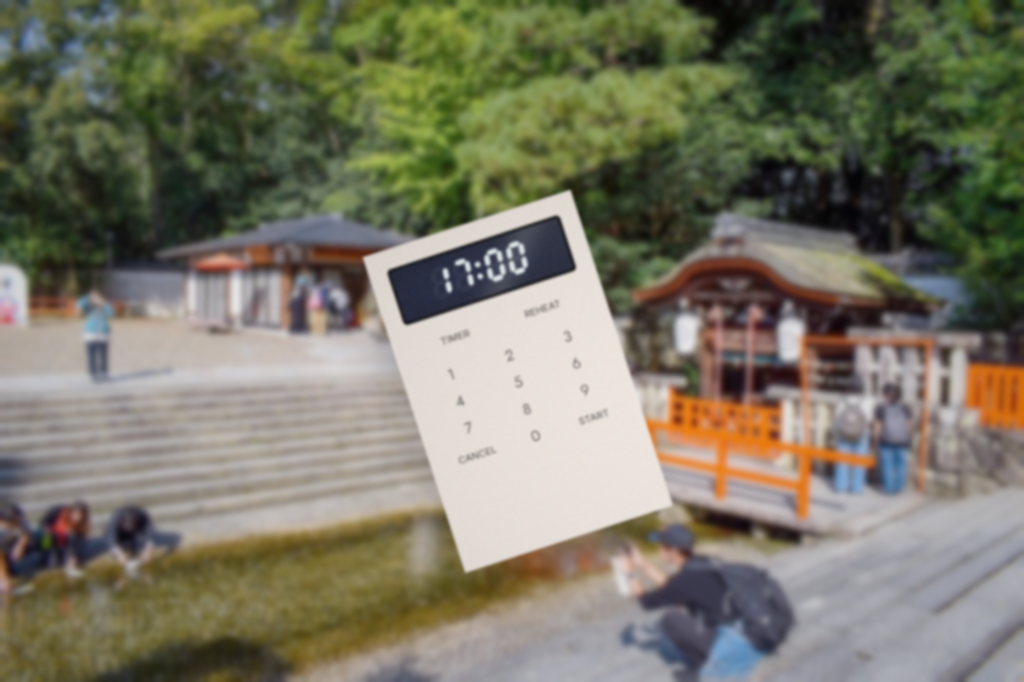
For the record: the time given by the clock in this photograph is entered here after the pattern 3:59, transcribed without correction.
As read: 17:00
